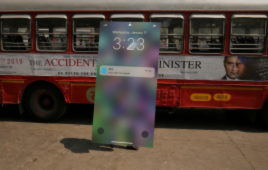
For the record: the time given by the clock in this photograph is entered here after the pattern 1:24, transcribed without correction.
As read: 3:23
